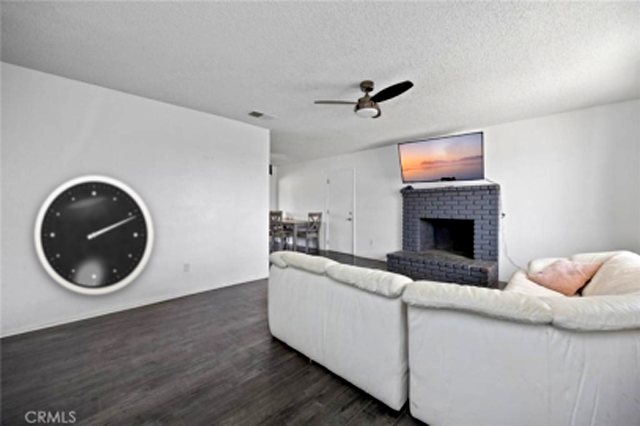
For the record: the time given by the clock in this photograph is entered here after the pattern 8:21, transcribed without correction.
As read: 2:11
